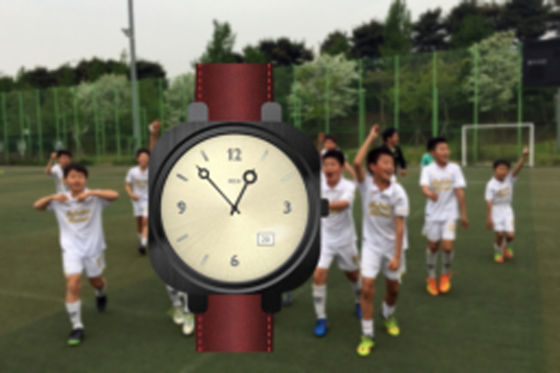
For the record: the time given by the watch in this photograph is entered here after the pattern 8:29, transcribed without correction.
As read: 12:53
